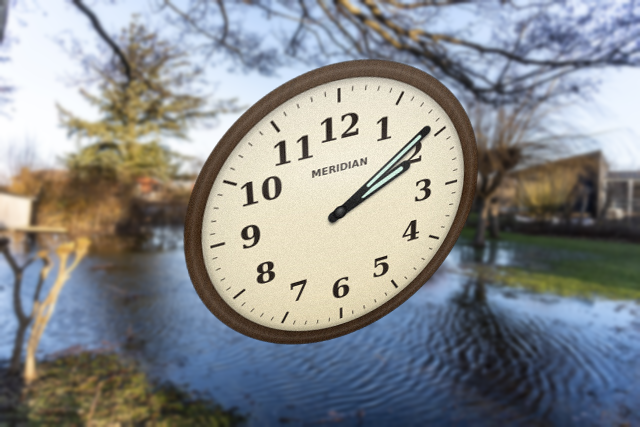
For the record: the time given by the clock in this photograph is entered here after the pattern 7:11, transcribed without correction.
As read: 2:09
